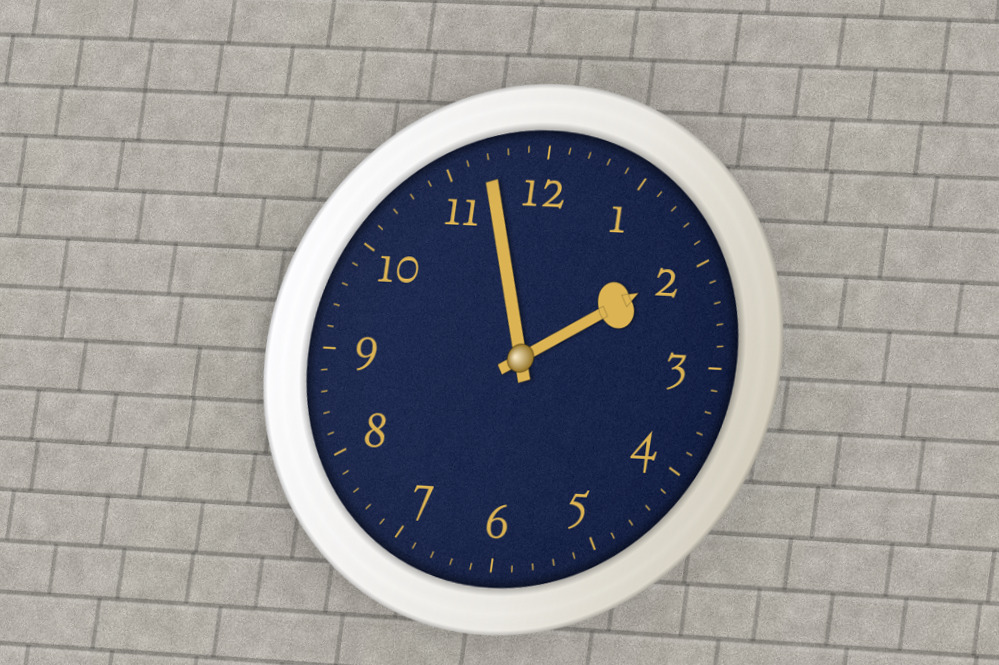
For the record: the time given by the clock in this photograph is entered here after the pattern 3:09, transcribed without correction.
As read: 1:57
